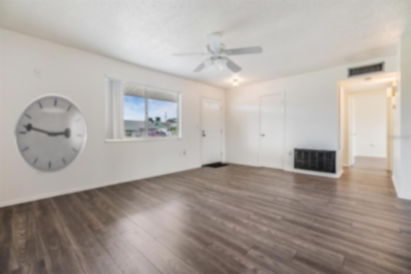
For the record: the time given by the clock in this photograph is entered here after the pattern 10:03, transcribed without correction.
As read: 2:47
